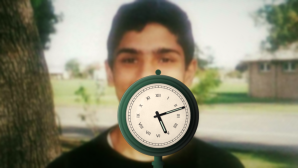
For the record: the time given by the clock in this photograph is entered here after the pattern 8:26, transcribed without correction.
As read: 5:12
